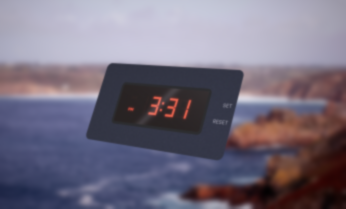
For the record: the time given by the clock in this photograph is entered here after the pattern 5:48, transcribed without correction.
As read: 3:31
